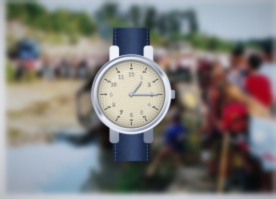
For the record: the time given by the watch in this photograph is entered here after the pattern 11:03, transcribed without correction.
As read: 1:15
